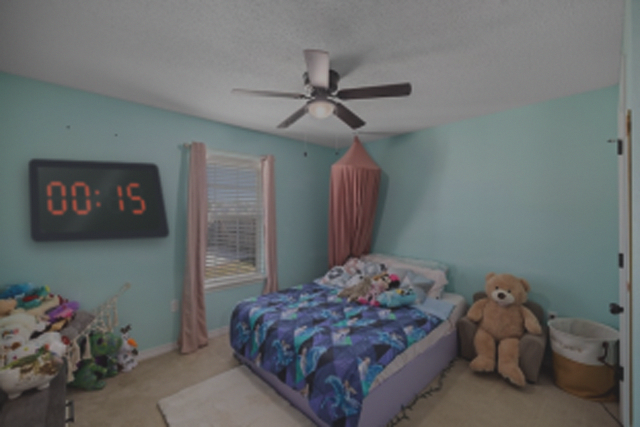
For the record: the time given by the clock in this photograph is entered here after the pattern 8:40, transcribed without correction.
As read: 0:15
